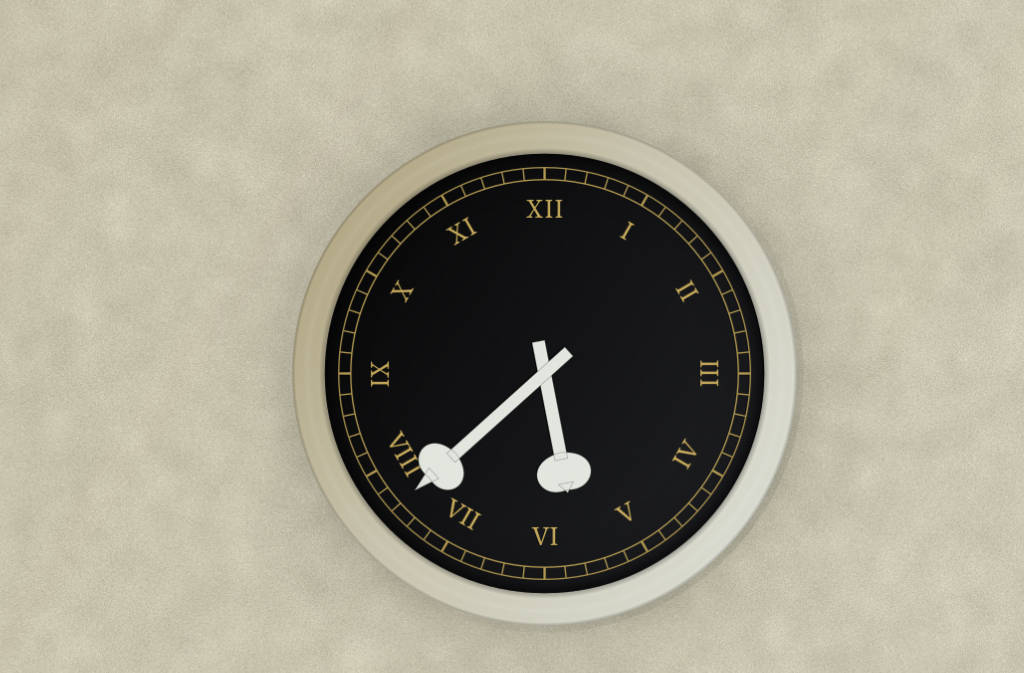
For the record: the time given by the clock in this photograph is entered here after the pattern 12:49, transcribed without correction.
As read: 5:38
